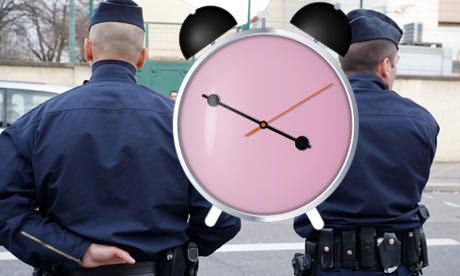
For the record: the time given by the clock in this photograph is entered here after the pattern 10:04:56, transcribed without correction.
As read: 3:49:10
